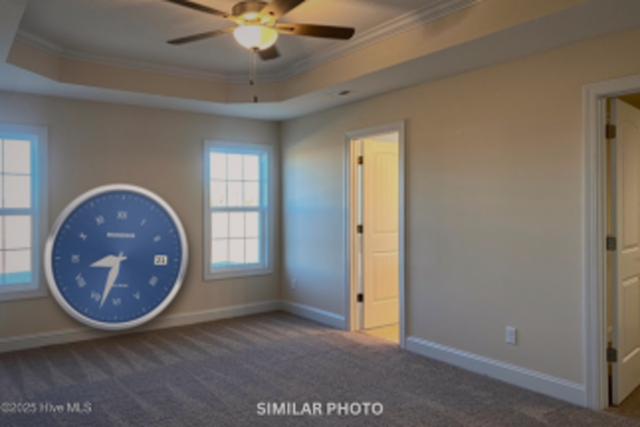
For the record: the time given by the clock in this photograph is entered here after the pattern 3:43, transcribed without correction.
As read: 8:33
